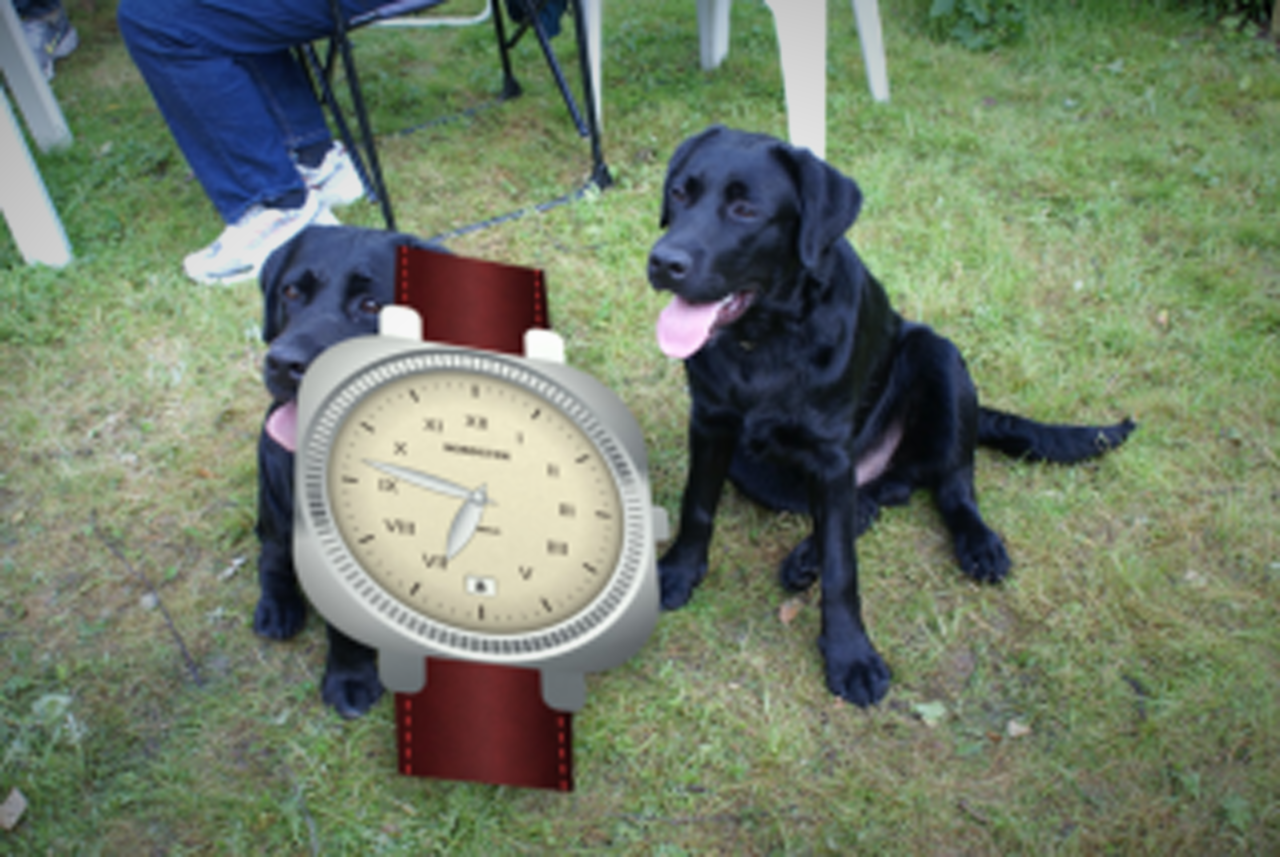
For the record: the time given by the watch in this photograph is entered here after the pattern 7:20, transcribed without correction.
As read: 6:47
